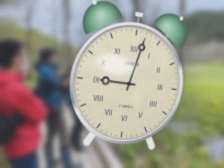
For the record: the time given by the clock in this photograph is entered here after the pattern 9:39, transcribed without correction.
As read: 9:02
